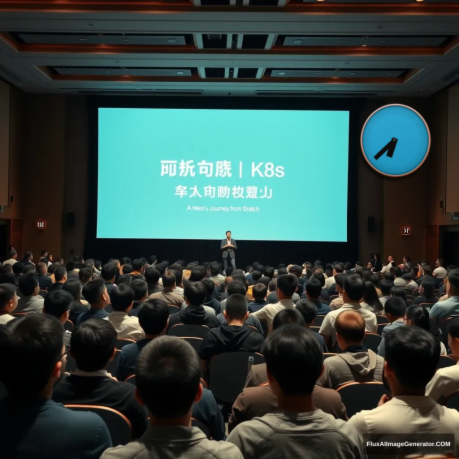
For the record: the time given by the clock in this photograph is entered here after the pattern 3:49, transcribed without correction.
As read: 6:38
